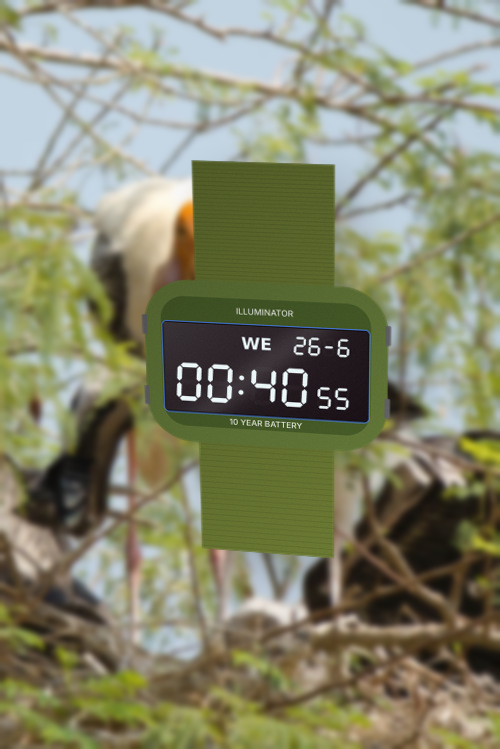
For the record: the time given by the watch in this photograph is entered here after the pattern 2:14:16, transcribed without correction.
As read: 0:40:55
